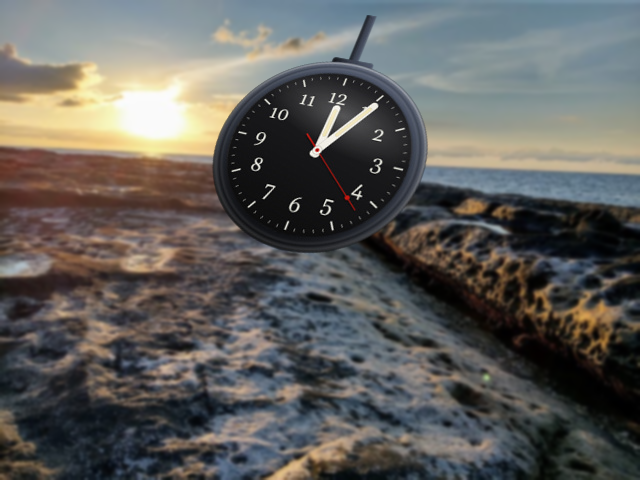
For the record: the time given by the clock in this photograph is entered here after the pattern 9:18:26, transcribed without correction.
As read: 12:05:22
